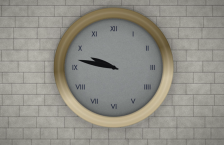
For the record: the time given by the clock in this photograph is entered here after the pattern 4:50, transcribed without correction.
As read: 9:47
